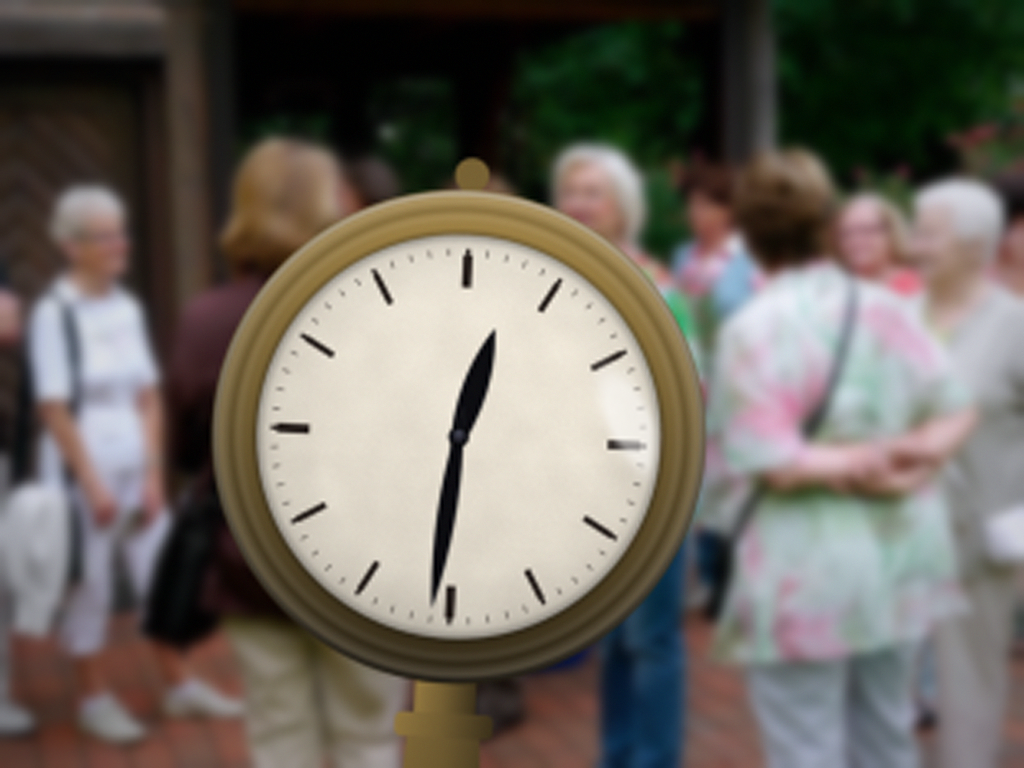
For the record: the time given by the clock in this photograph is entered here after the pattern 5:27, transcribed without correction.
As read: 12:31
